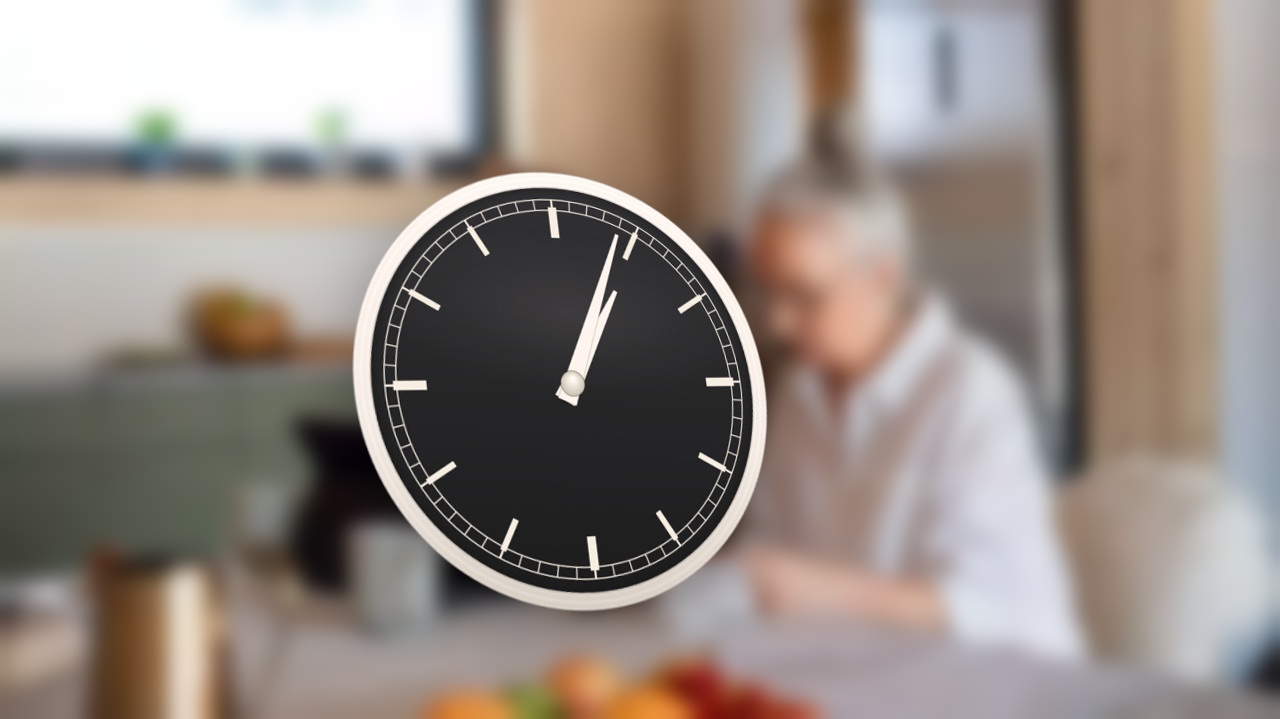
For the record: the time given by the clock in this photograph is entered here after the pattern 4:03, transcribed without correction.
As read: 1:04
